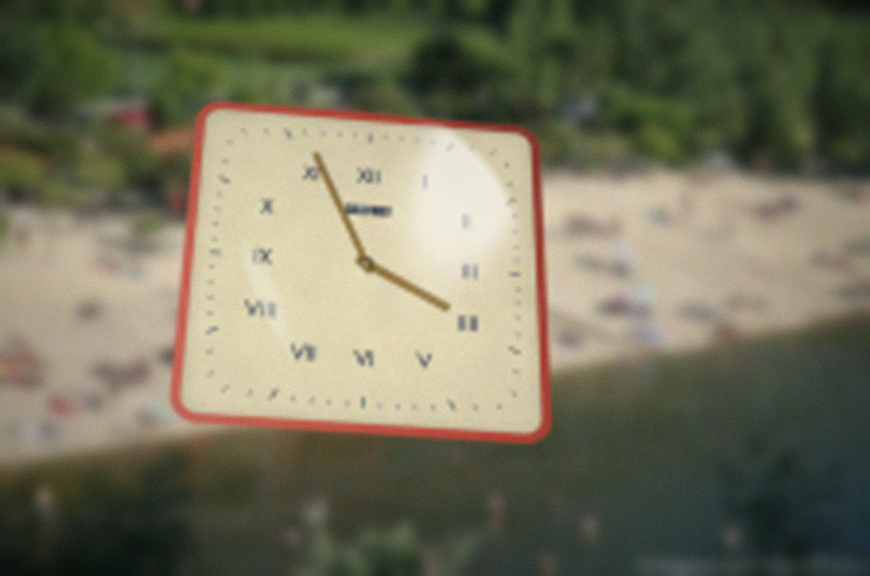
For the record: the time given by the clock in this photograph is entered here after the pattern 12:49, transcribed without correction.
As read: 3:56
